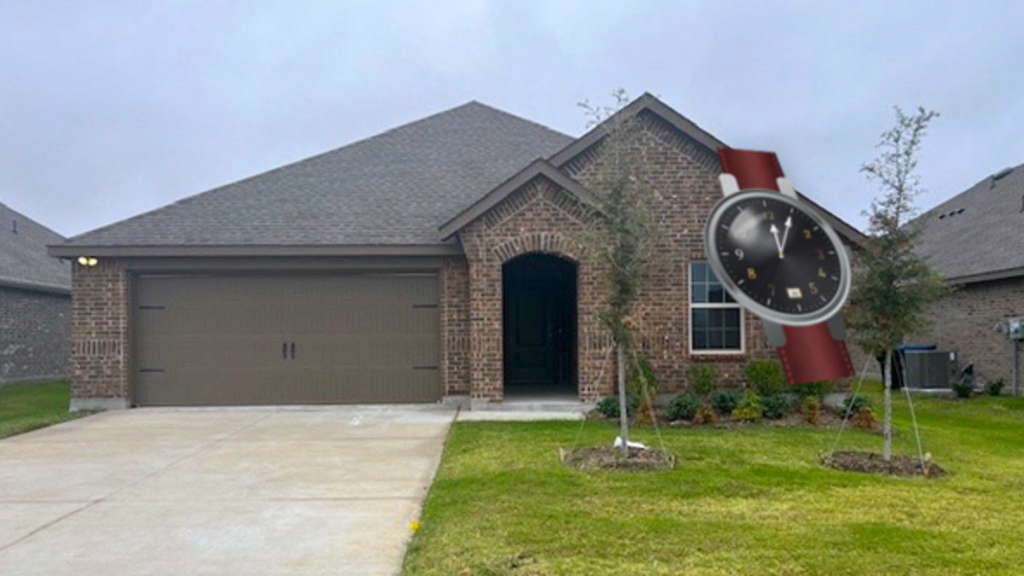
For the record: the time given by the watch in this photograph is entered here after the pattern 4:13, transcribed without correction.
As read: 12:05
